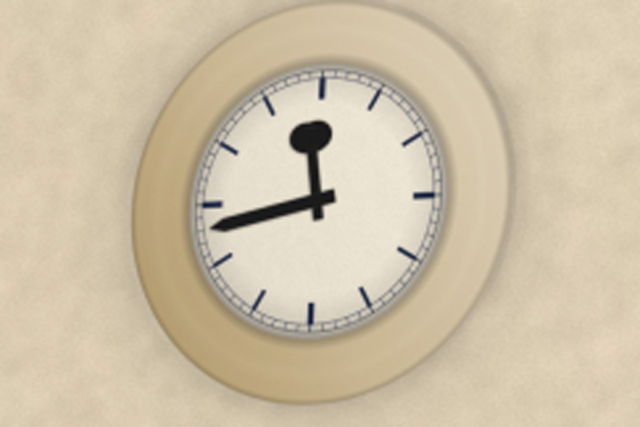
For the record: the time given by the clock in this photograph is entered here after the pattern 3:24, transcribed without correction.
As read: 11:43
